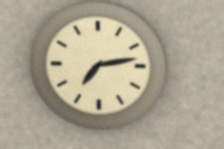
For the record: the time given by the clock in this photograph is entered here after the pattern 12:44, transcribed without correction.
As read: 7:13
